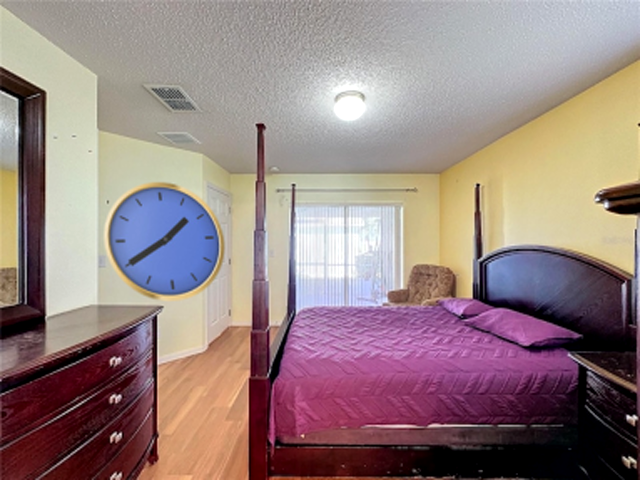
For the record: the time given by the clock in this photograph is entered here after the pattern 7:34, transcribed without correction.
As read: 1:40
